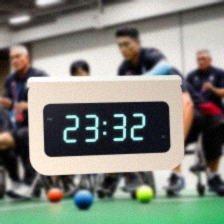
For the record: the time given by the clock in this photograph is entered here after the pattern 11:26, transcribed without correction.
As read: 23:32
